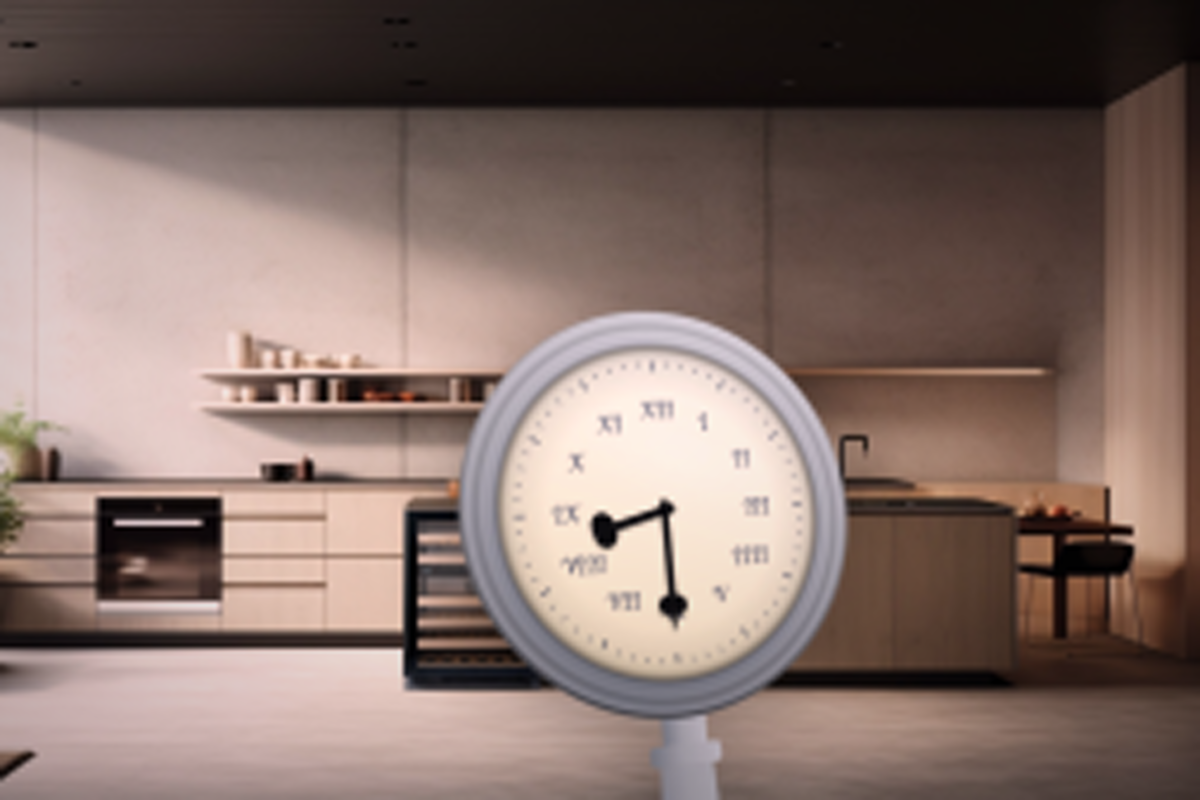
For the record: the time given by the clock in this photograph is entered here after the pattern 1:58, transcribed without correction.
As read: 8:30
